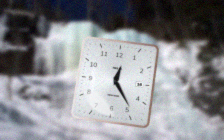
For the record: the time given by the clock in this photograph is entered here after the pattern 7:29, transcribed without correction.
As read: 12:24
